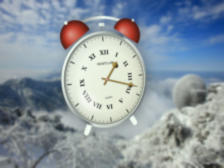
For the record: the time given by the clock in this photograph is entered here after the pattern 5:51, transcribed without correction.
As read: 1:18
